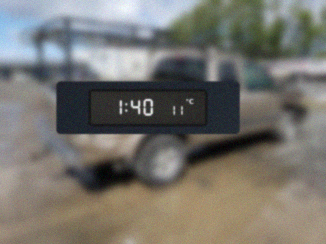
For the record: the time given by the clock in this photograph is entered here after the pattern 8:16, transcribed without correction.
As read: 1:40
